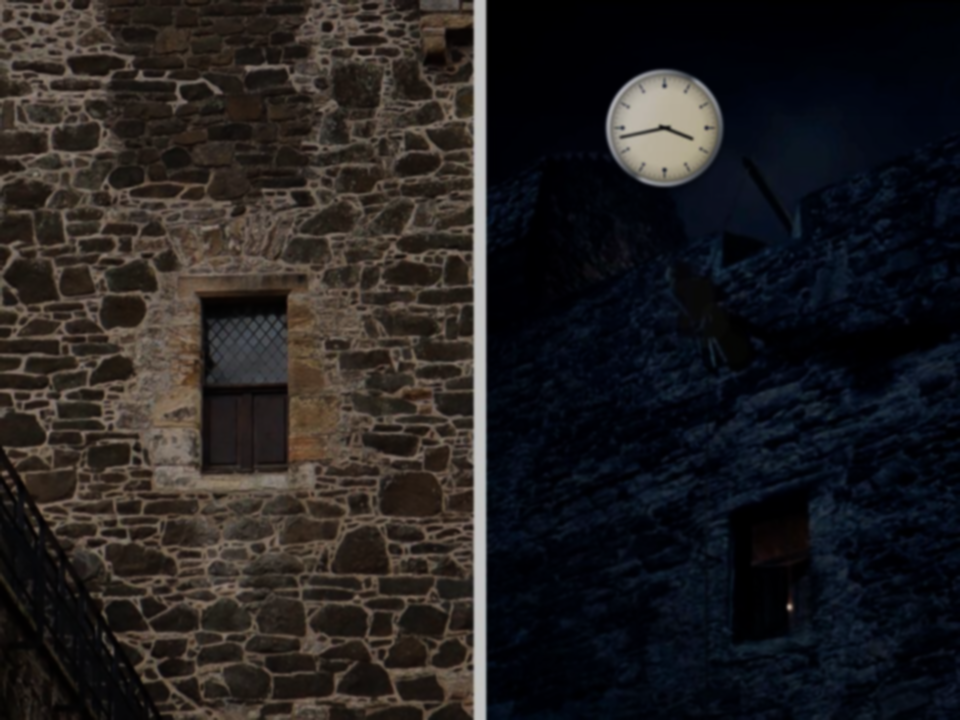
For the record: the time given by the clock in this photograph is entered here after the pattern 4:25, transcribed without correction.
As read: 3:43
